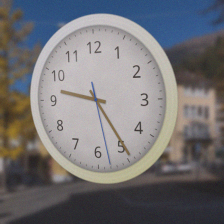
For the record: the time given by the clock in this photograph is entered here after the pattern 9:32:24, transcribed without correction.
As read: 9:24:28
